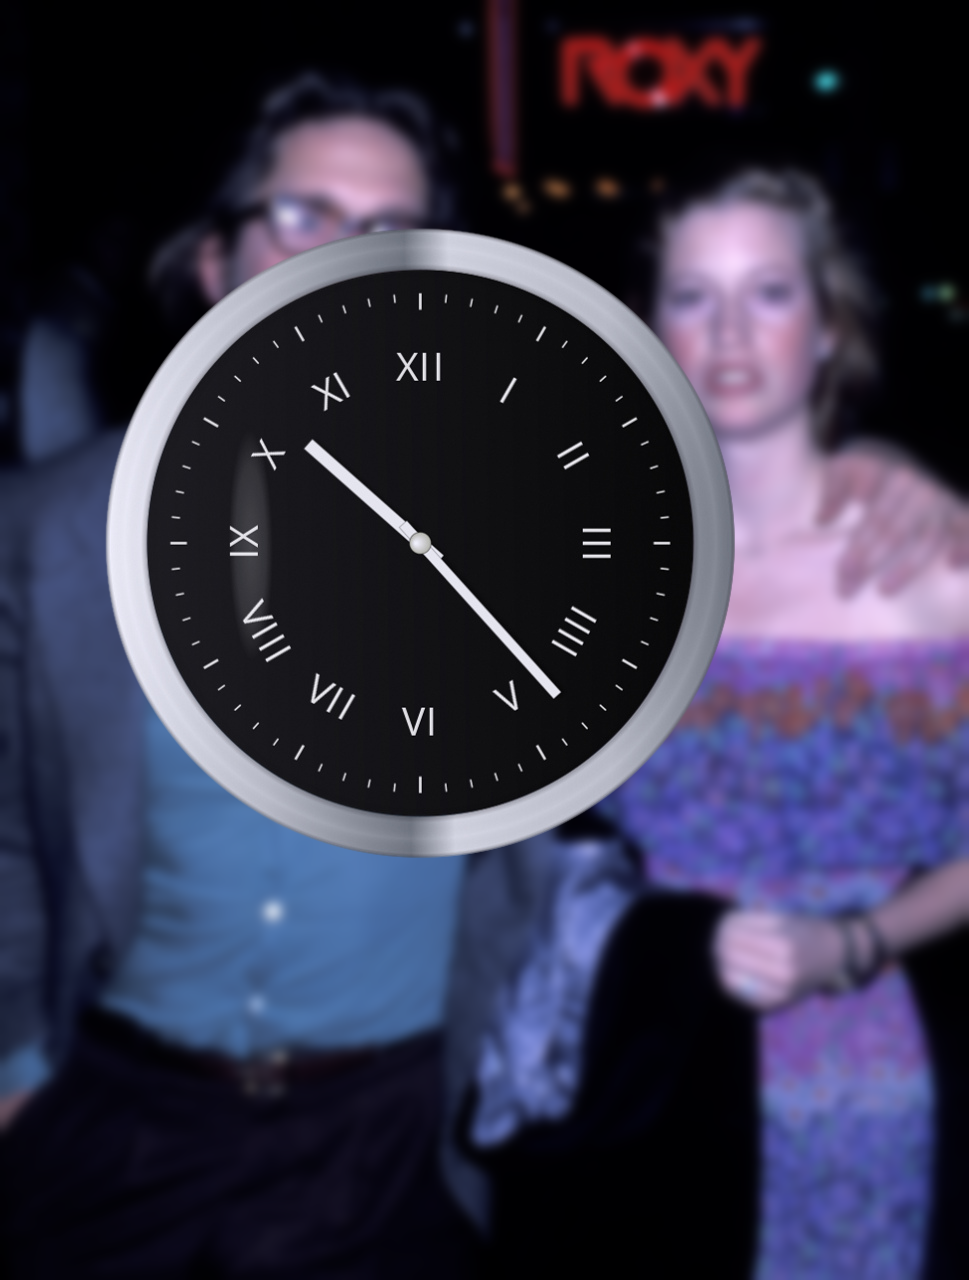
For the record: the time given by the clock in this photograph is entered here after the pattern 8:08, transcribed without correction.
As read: 10:23
